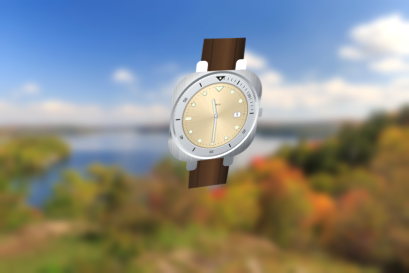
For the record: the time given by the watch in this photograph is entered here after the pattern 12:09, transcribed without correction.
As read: 11:30
